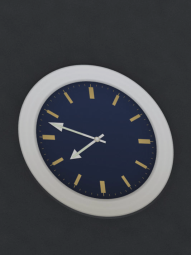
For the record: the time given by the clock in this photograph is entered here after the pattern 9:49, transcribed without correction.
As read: 7:48
